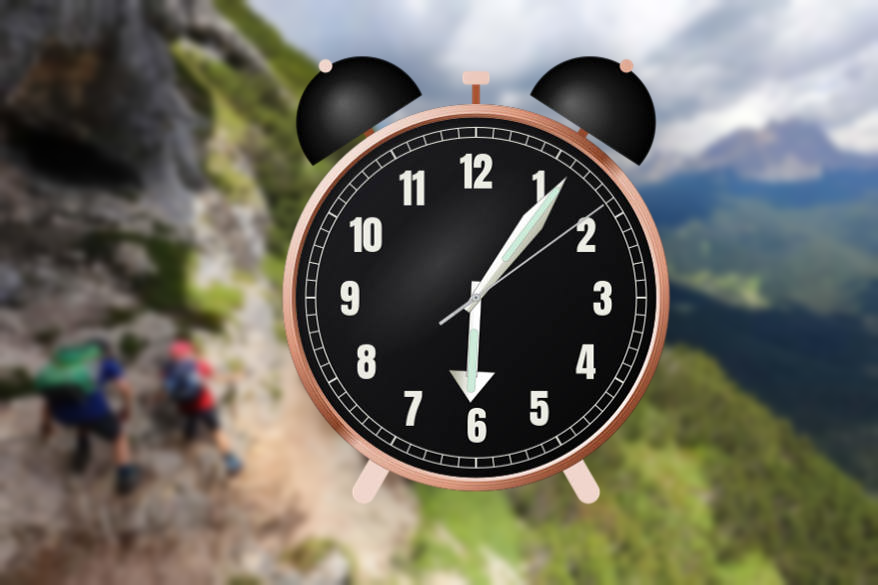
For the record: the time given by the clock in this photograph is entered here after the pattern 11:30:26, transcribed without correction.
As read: 6:06:09
